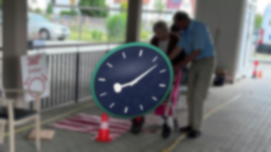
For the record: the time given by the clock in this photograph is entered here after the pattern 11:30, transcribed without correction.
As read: 8:07
